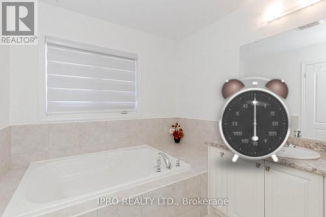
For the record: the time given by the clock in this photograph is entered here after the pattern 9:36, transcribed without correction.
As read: 6:00
